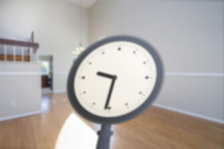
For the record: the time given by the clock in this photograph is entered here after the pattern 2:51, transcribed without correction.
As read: 9:31
